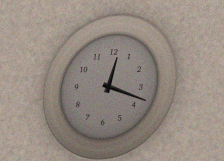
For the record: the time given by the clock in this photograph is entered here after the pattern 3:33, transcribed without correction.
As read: 12:18
